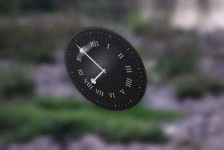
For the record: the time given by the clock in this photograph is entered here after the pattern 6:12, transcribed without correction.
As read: 7:54
